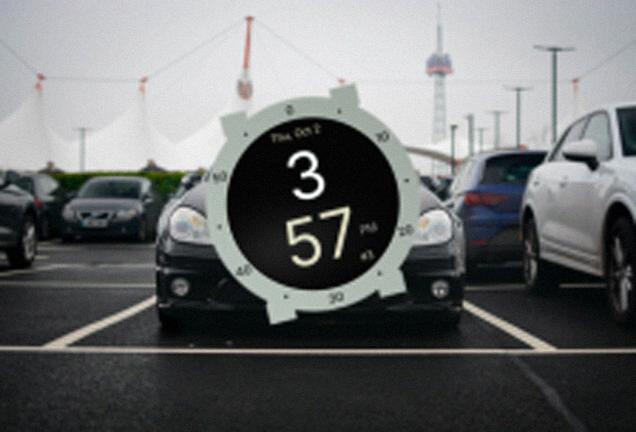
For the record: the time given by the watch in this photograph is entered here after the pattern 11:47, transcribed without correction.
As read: 3:57
